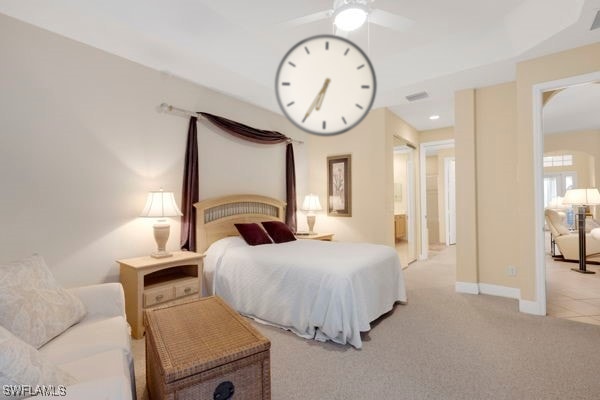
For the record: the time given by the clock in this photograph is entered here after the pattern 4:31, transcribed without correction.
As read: 6:35
